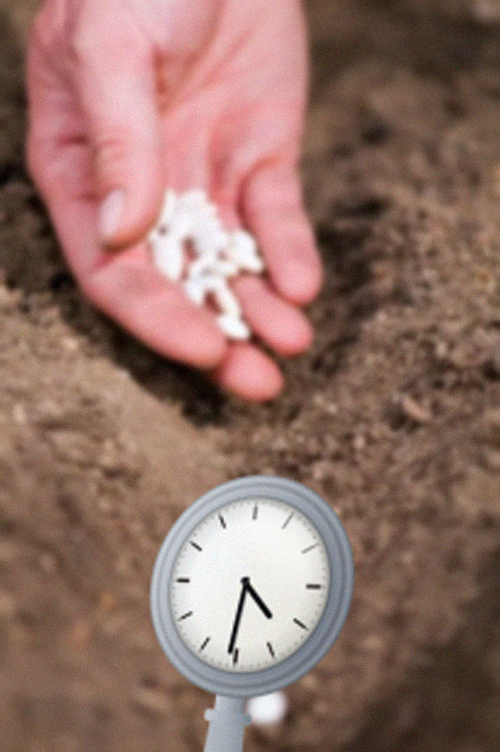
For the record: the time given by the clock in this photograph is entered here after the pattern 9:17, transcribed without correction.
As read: 4:31
